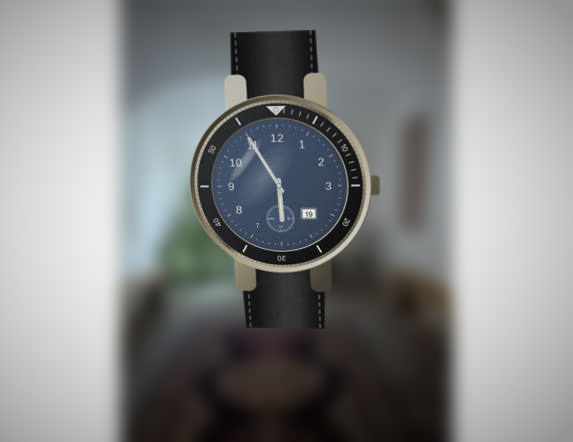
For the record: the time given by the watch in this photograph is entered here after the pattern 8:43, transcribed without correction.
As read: 5:55
